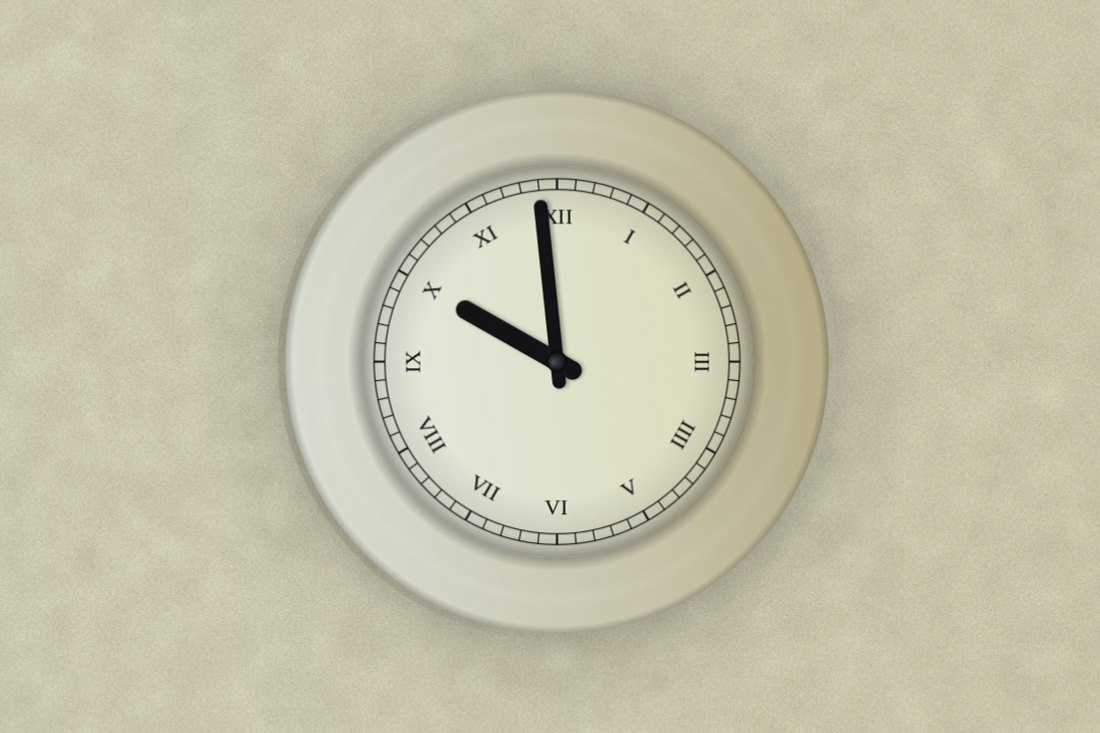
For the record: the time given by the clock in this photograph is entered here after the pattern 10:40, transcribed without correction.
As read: 9:59
